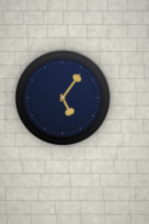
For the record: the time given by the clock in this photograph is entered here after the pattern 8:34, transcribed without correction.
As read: 5:06
